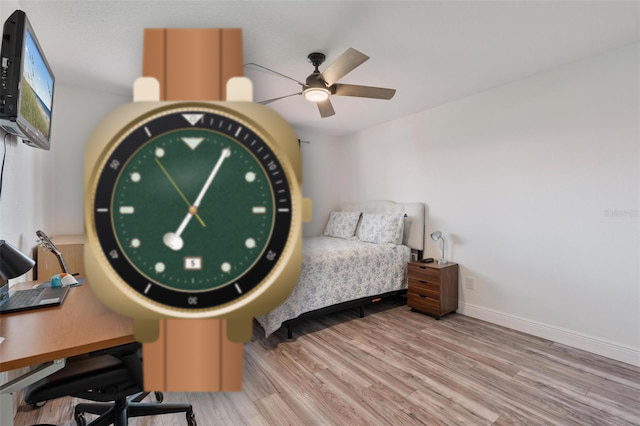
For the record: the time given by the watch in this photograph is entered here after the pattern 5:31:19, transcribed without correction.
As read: 7:04:54
